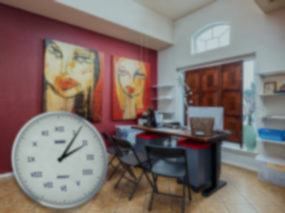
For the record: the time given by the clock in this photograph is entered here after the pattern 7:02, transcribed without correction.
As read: 2:06
